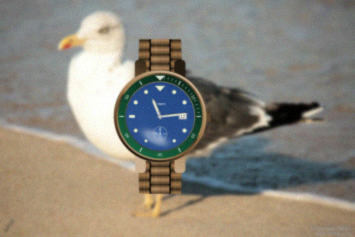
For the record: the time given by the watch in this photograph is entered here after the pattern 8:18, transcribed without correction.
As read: 11:14
